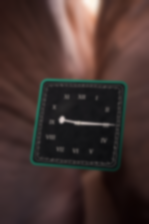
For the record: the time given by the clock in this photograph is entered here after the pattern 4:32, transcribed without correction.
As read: 9:15
